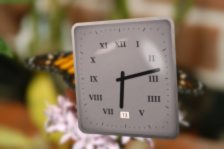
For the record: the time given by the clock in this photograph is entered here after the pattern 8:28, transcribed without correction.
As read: 6:13
